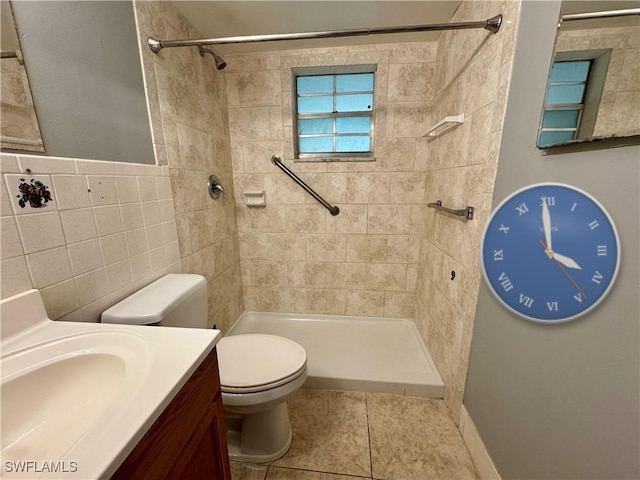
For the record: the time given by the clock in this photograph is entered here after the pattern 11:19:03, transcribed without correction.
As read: 3:59:24
